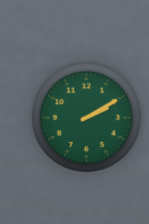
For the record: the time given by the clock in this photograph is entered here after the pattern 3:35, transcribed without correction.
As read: 2:10
